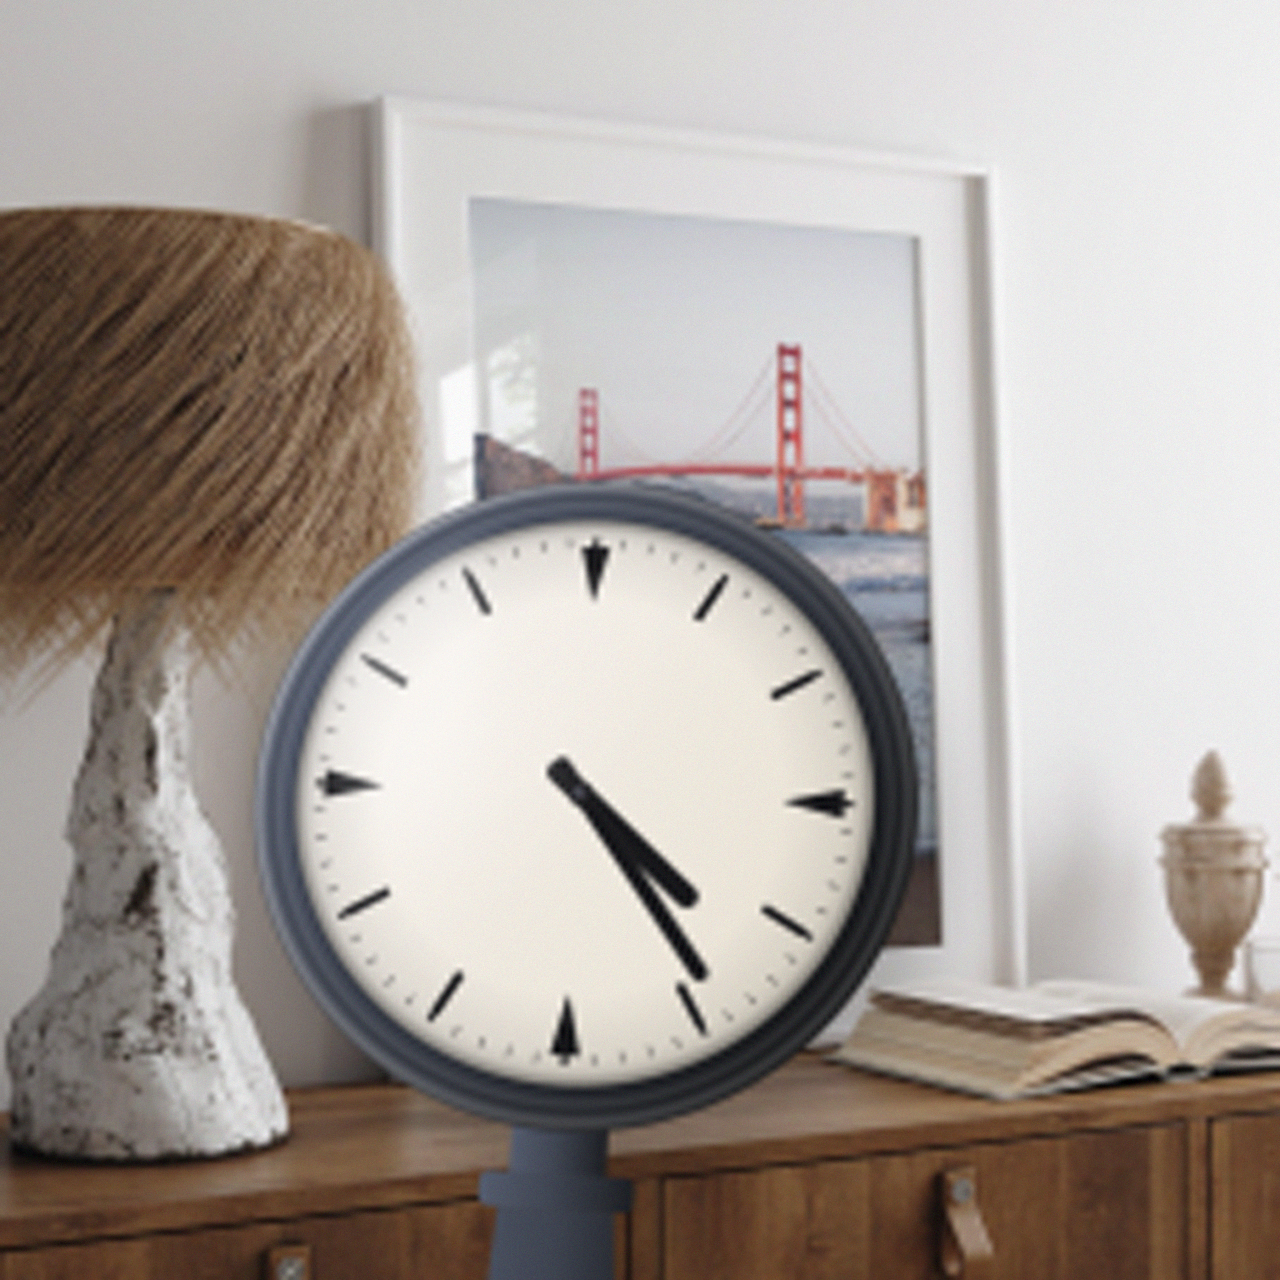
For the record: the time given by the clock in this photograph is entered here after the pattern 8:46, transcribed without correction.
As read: 4:24
